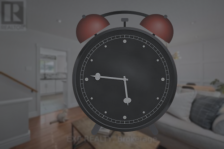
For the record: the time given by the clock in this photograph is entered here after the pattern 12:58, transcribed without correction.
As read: 5:46
